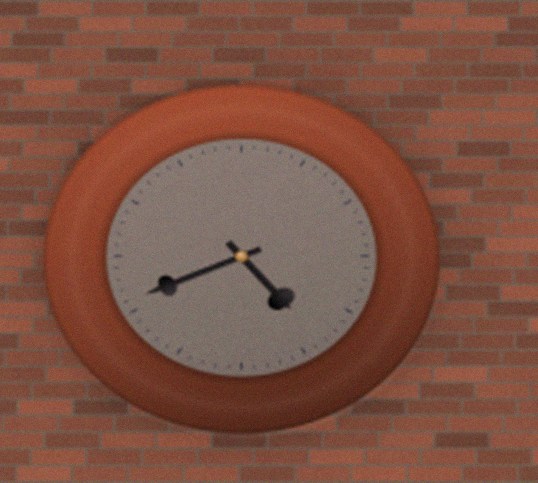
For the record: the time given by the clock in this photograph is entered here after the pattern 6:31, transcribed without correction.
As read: 4:41
